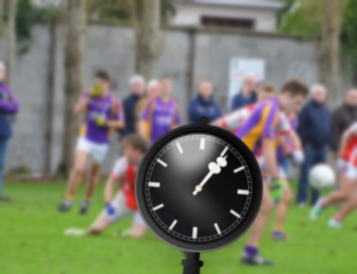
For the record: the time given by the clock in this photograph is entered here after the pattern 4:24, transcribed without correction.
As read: 1:06
